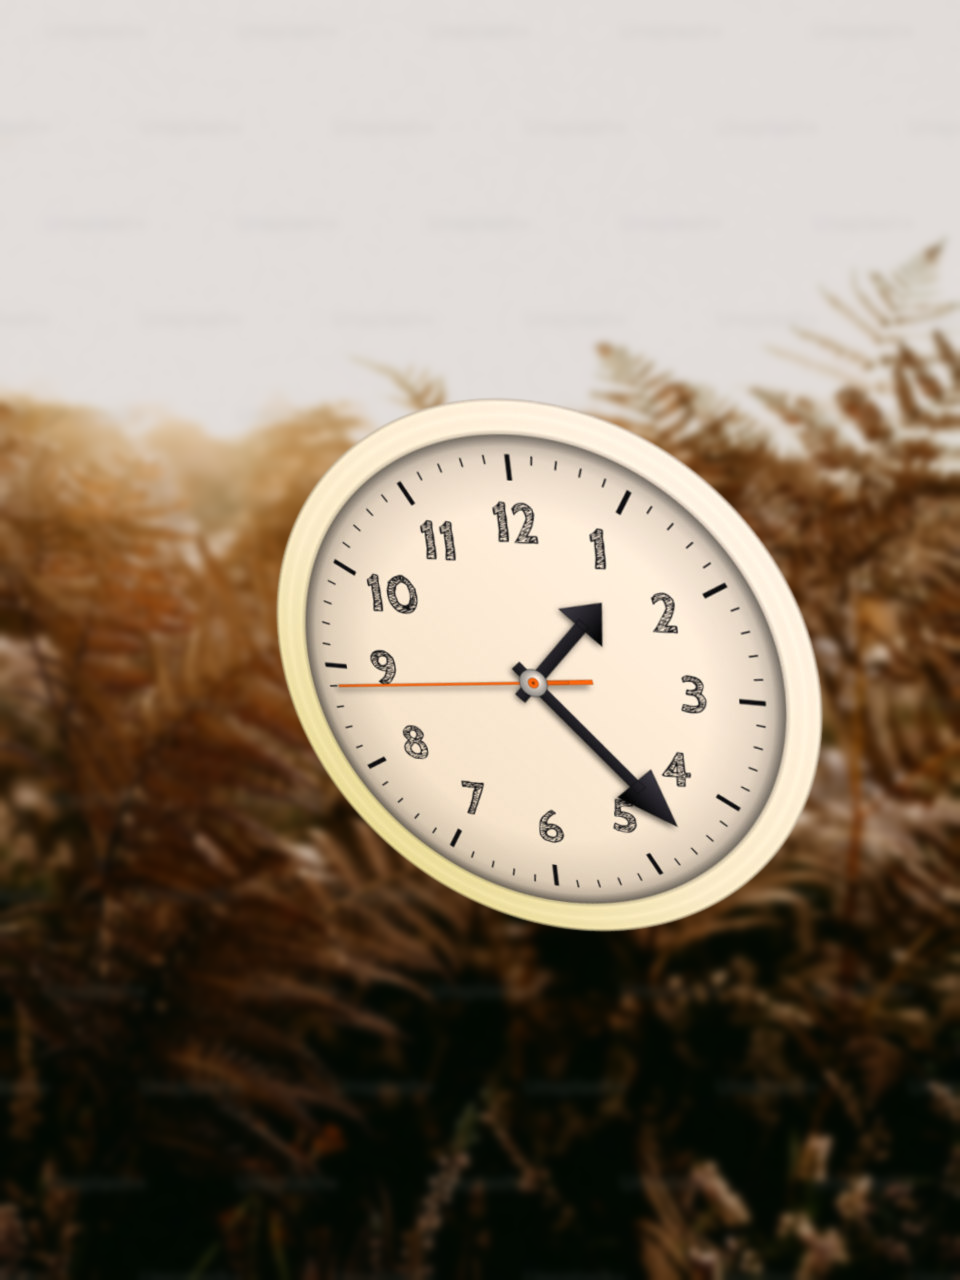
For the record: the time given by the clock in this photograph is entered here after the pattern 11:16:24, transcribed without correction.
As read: 1:22:44
